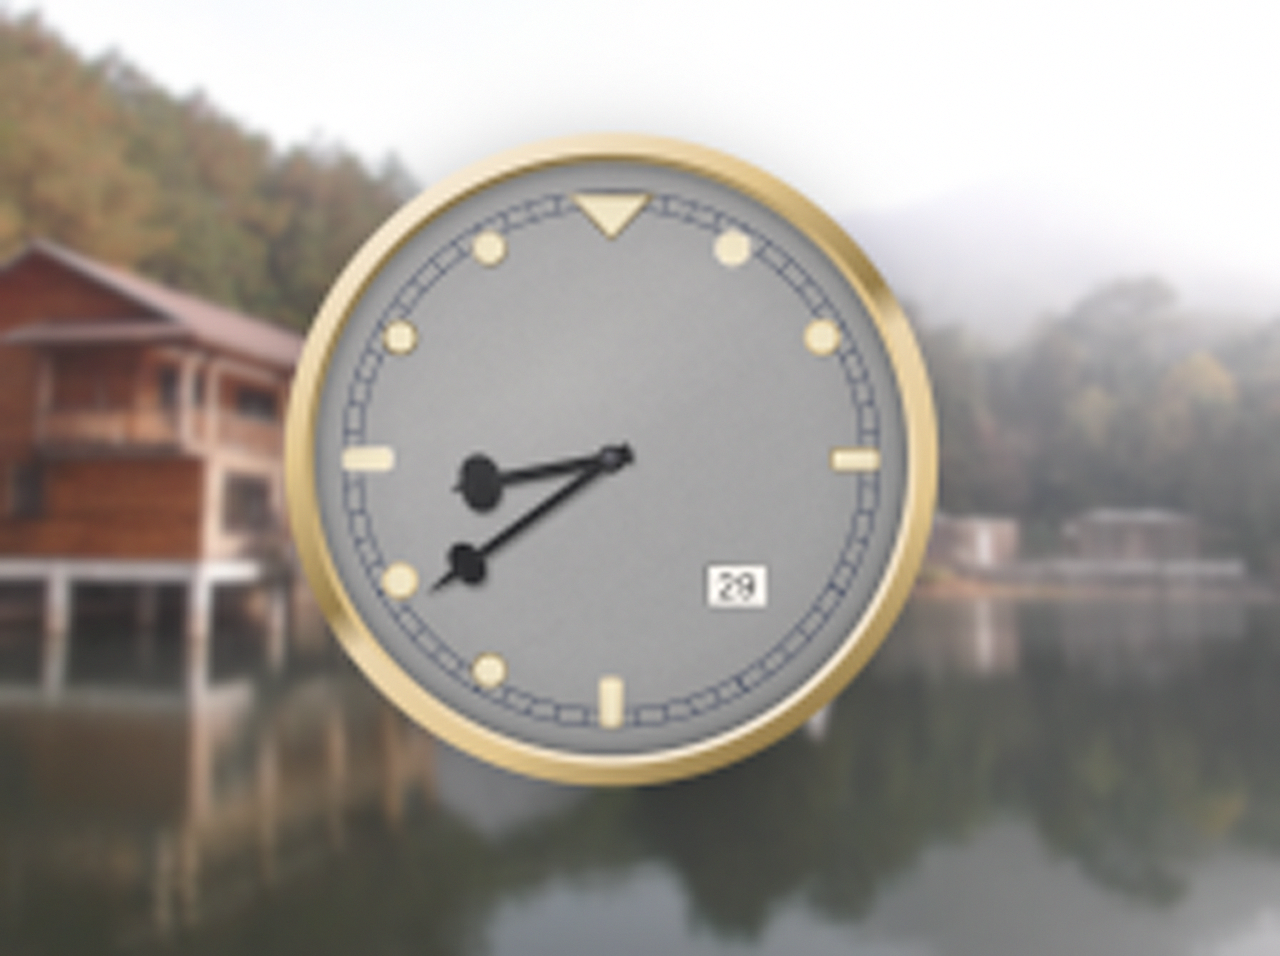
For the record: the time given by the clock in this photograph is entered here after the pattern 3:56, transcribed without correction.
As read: 8:39
